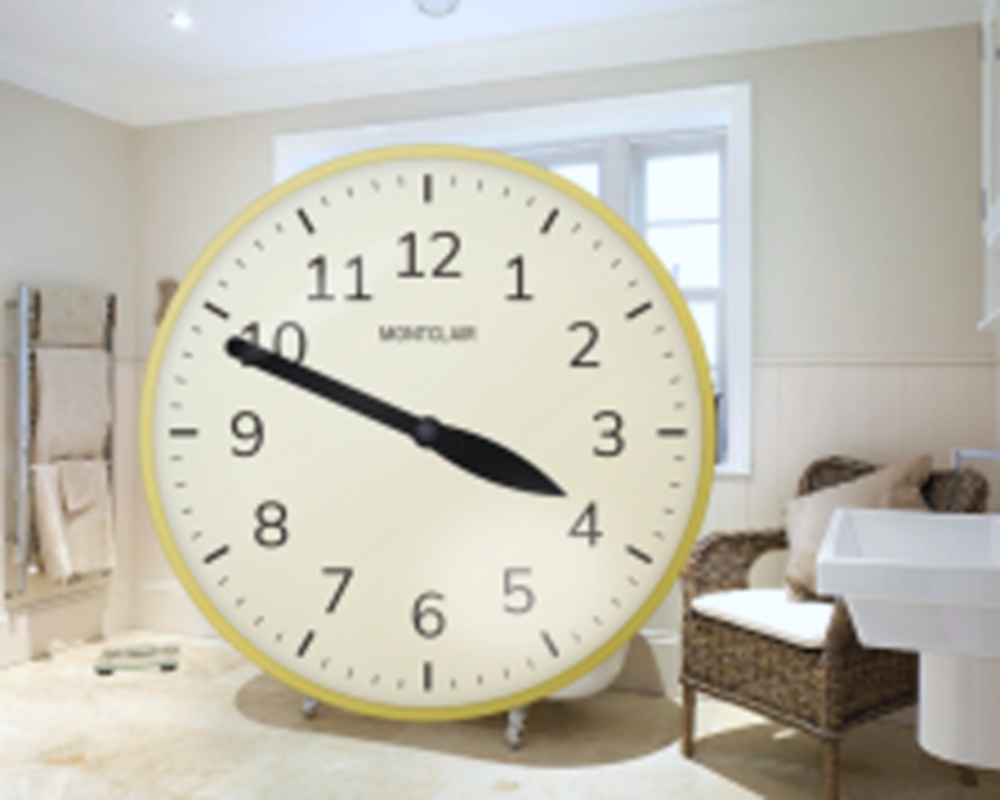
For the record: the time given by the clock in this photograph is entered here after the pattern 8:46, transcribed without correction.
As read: 3:49
